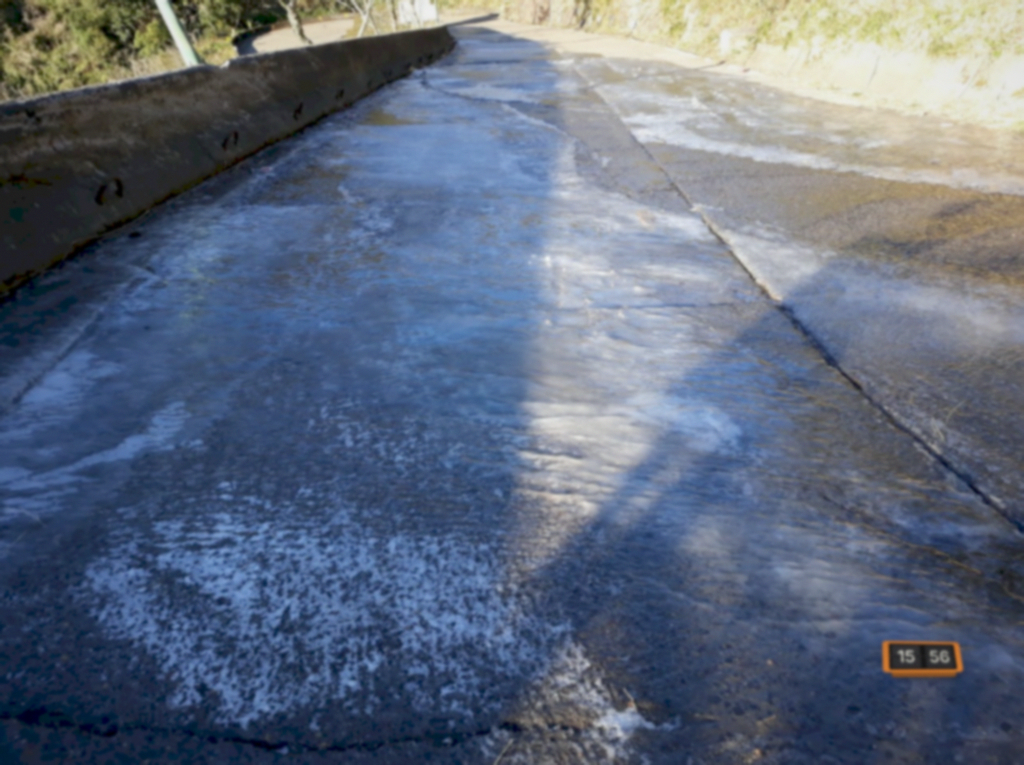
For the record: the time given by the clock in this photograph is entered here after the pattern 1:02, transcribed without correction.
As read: 15:56
